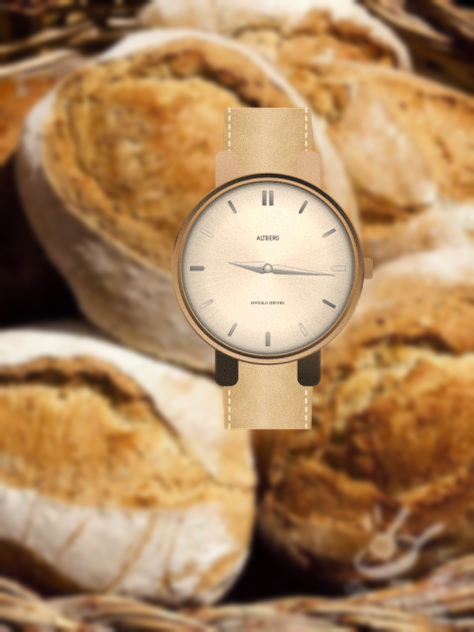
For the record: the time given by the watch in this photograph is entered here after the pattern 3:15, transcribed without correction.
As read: 9:16
